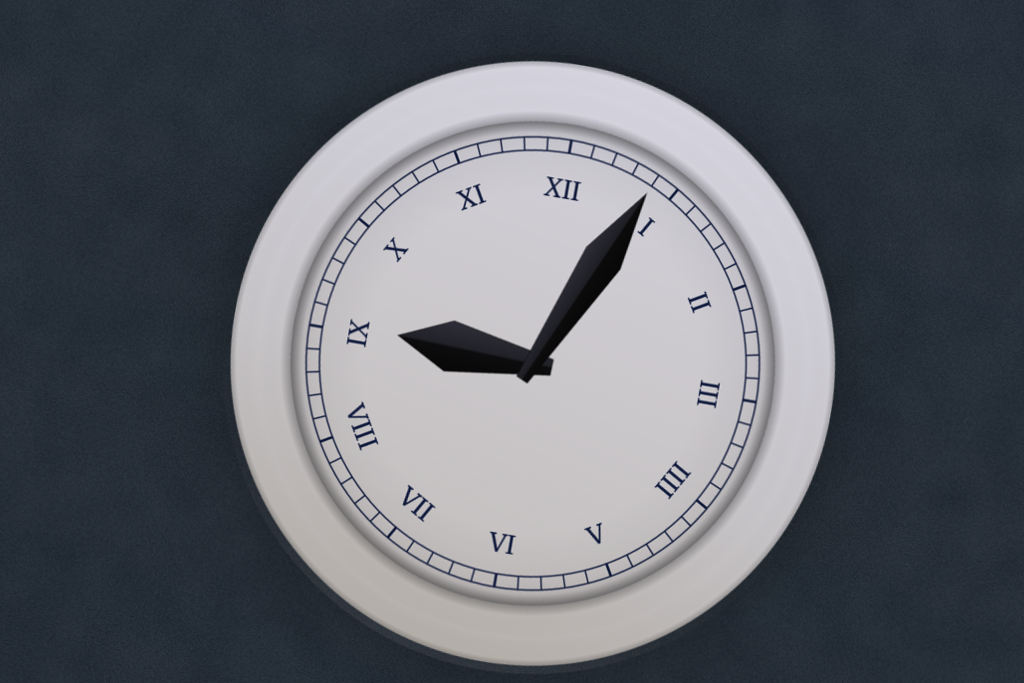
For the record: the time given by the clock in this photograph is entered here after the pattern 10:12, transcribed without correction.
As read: 9:04
